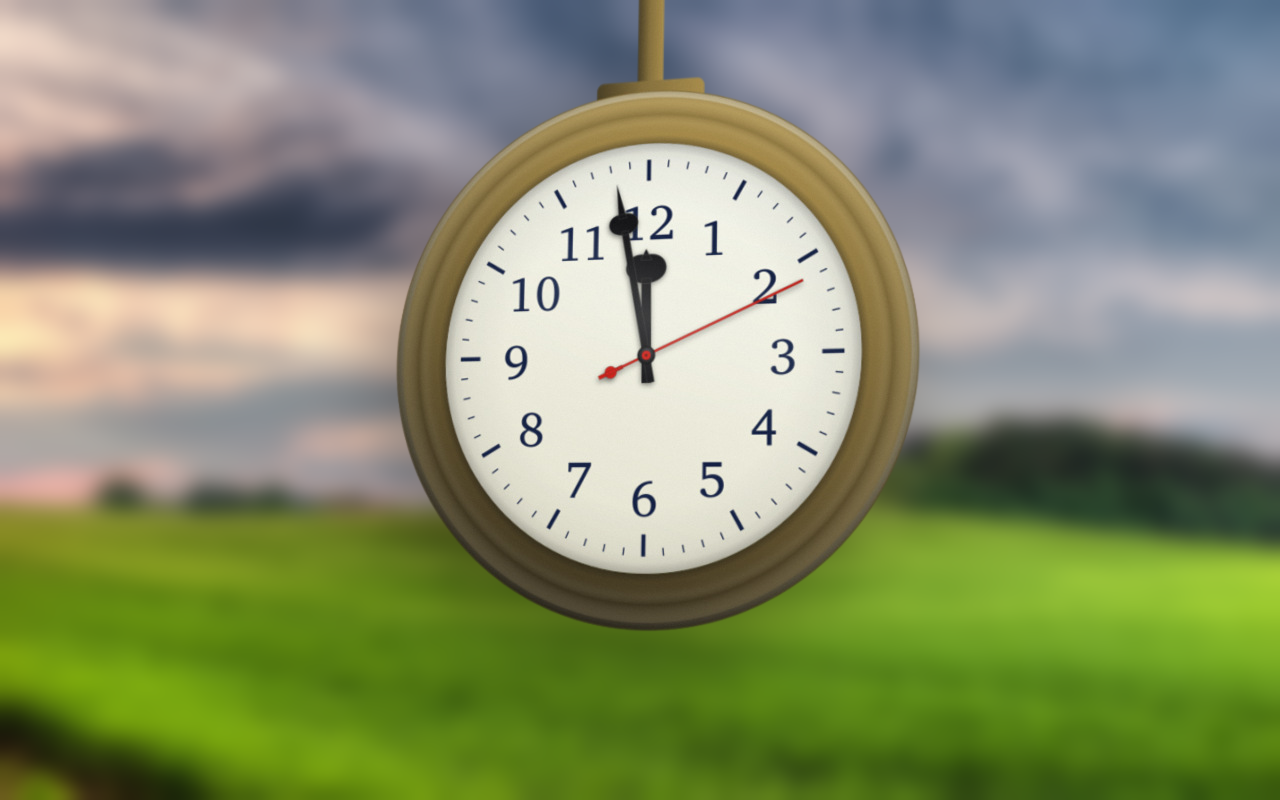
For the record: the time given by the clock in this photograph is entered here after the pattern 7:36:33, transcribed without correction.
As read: 11:58:11
